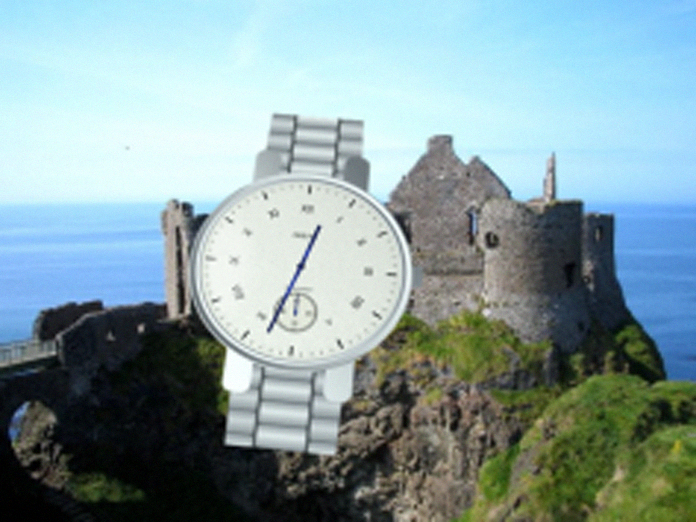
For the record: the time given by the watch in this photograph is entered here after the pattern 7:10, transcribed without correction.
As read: 12:33
